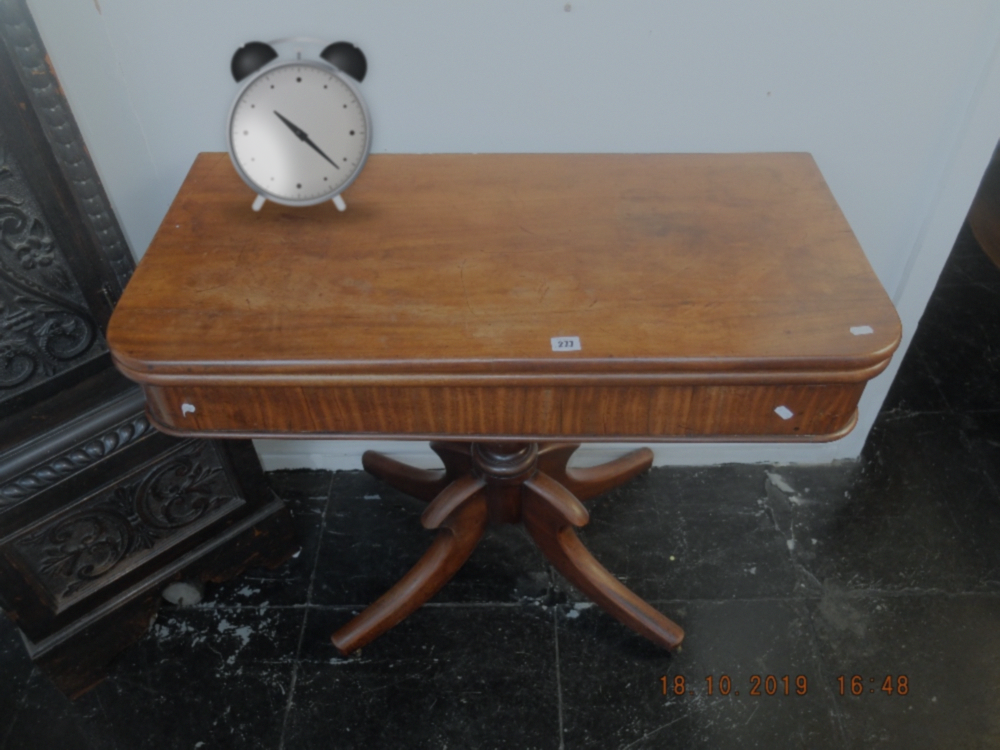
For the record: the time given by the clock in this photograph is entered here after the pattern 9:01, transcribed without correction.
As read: 10:22
